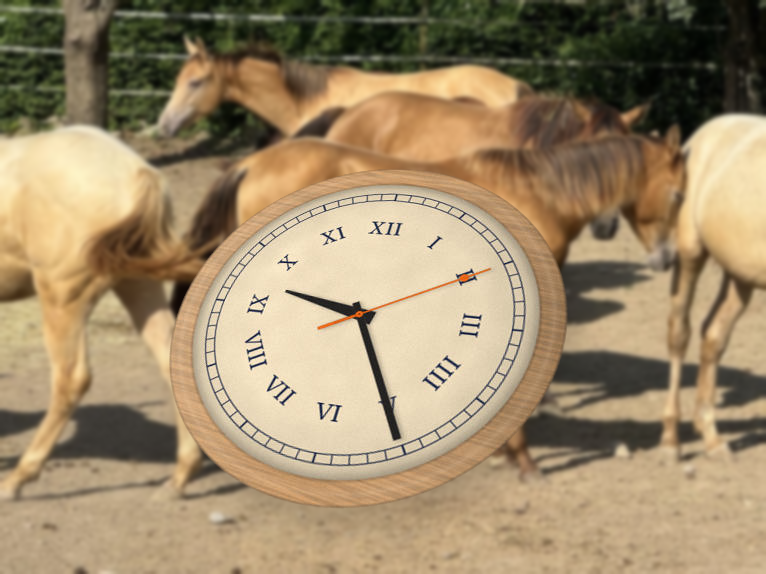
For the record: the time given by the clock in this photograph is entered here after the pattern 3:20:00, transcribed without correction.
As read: 9:25:10
